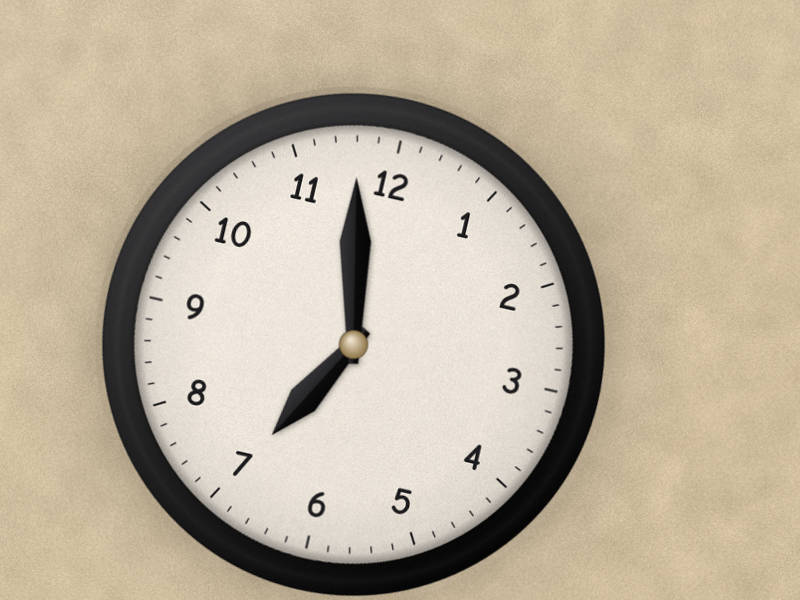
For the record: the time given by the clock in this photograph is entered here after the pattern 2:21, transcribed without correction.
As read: 6:58
